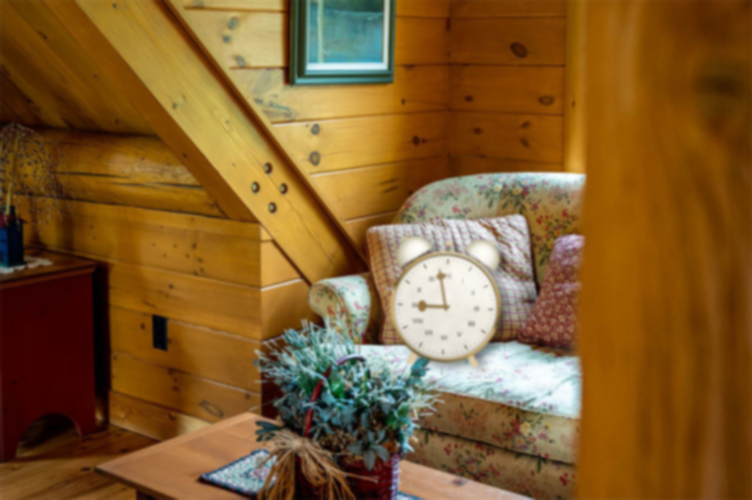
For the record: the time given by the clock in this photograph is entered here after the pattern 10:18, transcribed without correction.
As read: 8:58
